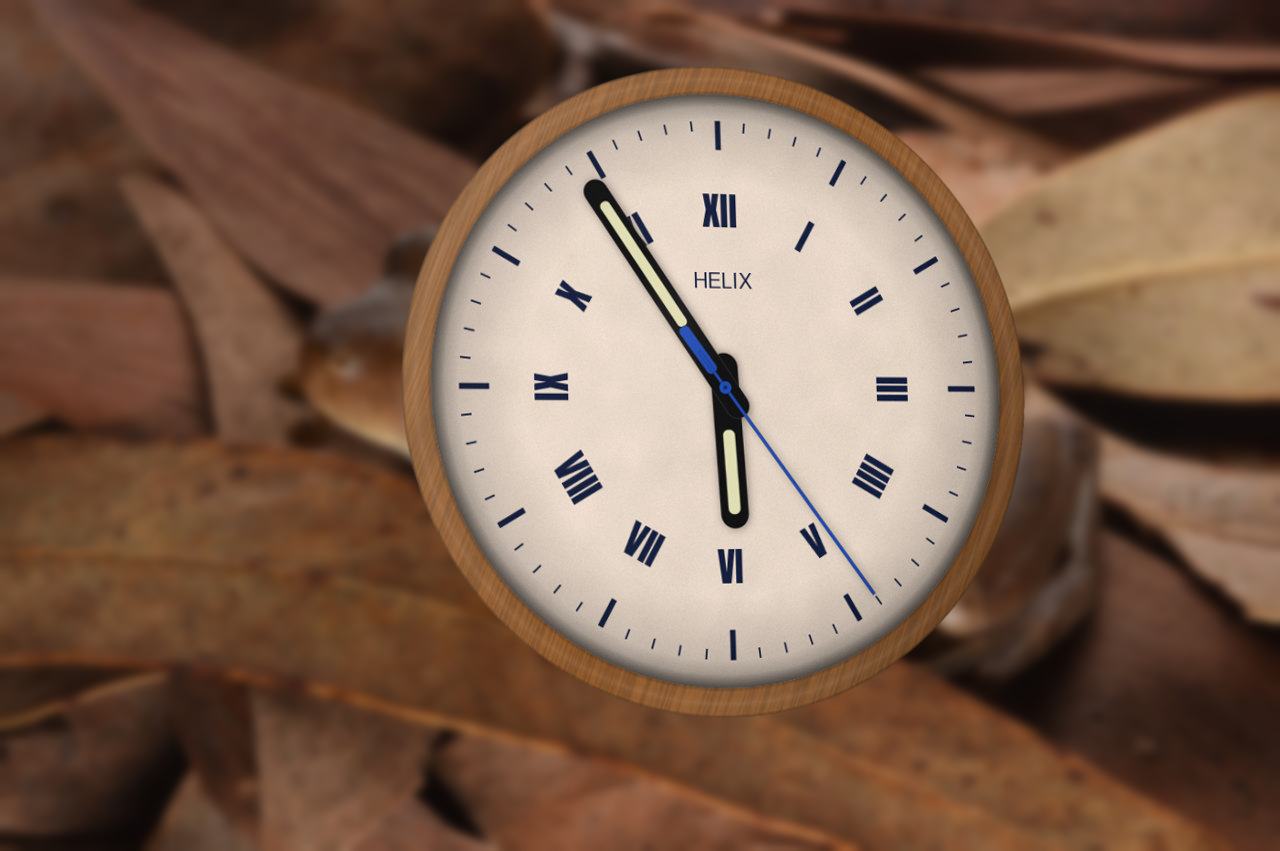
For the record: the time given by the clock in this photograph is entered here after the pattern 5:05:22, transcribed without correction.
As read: 5:54:24
